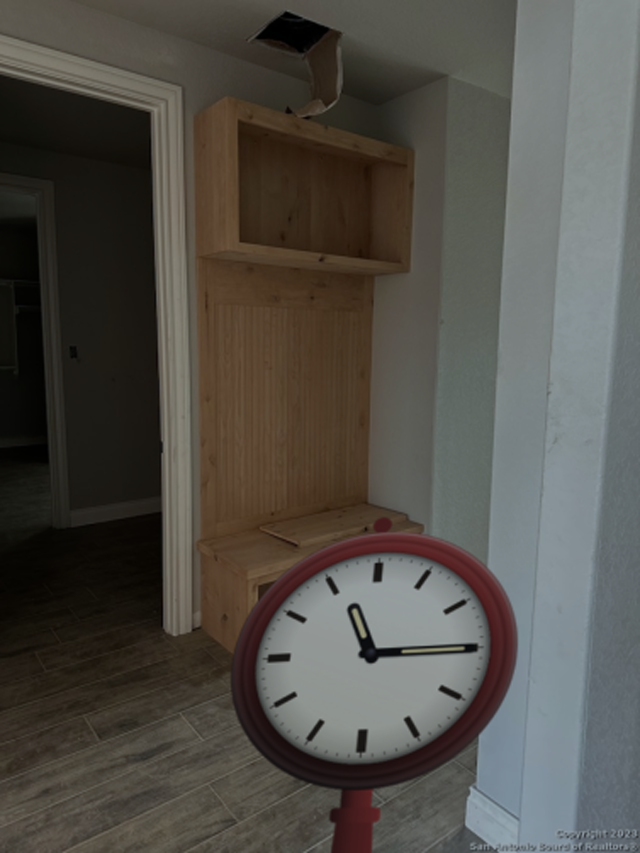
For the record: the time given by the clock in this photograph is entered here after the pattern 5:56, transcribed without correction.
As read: 11:15
